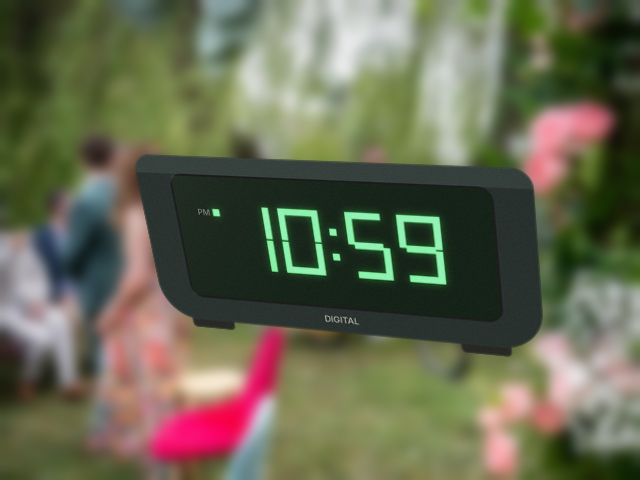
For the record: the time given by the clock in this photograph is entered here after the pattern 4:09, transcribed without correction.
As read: 10:59
